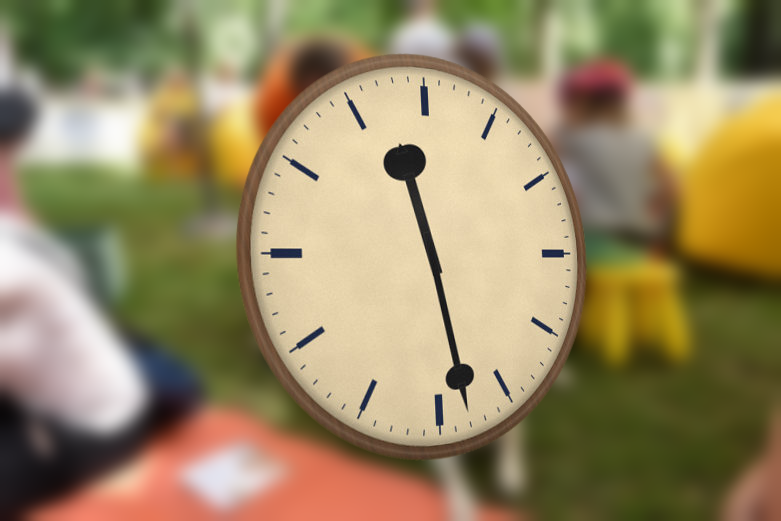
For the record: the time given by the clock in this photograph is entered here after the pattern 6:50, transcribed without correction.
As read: 11:28
